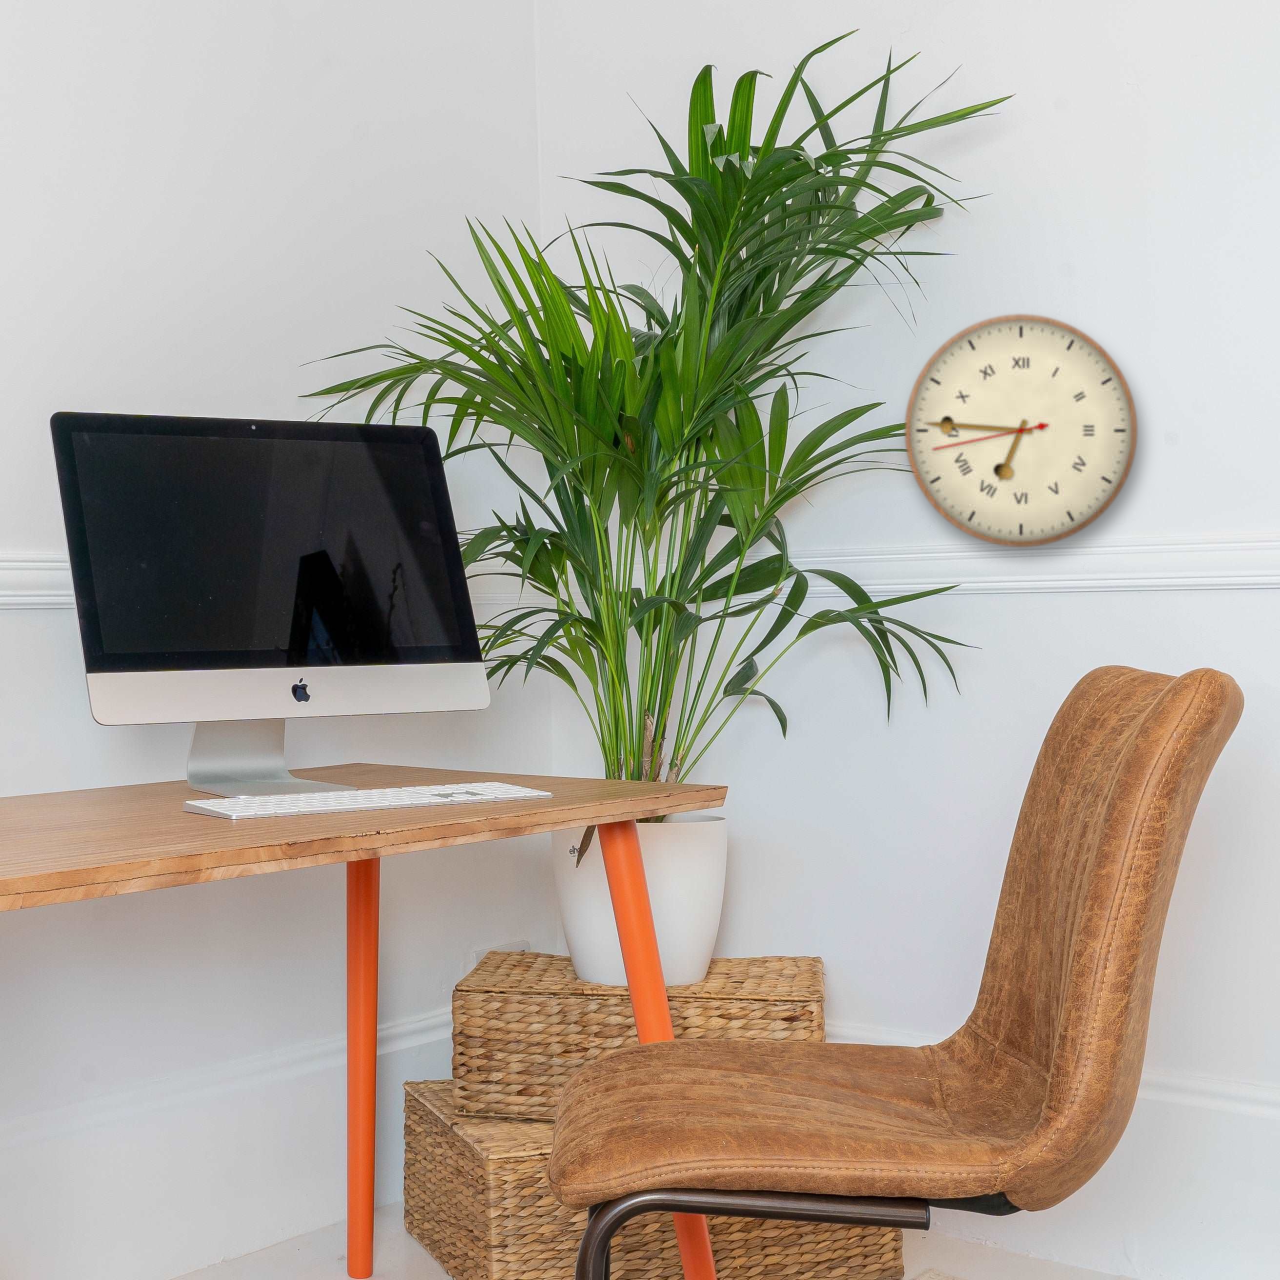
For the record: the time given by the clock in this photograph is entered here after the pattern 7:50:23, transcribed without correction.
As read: 6:45:43
